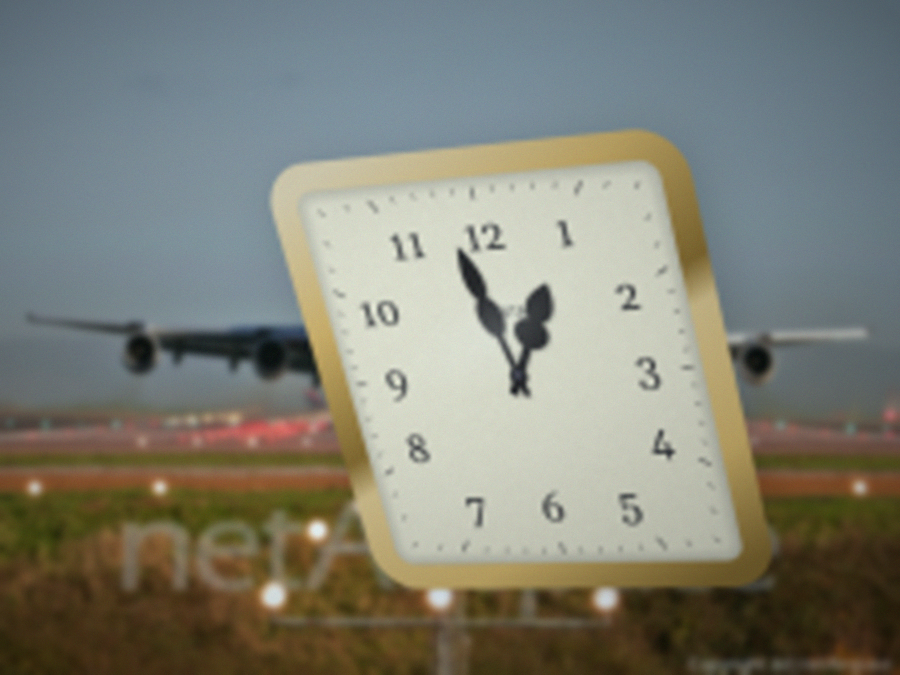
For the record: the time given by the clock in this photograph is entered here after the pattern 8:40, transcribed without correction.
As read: 12:58
